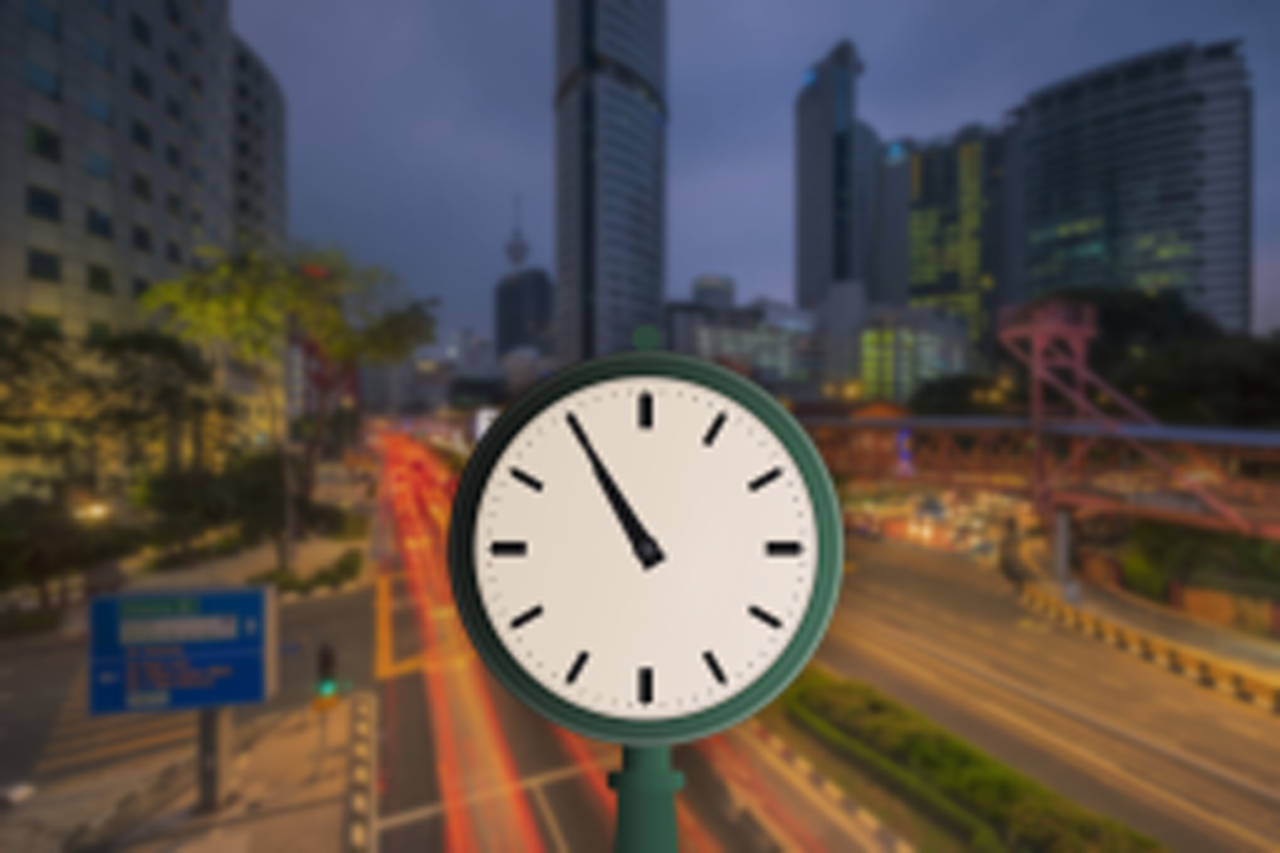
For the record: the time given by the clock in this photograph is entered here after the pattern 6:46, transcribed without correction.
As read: 10:55
